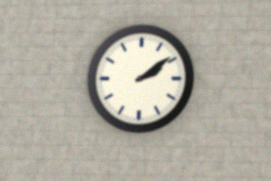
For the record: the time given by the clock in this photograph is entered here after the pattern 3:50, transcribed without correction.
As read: 2:09
